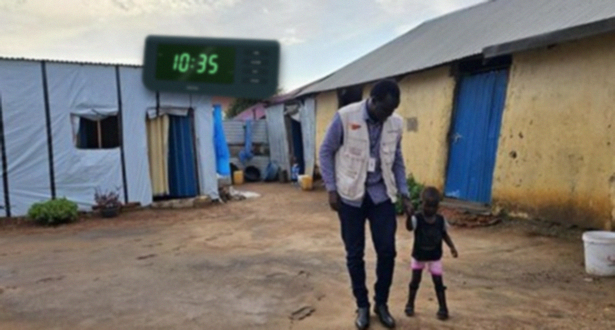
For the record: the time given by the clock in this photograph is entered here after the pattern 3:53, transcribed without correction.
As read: 10:35
